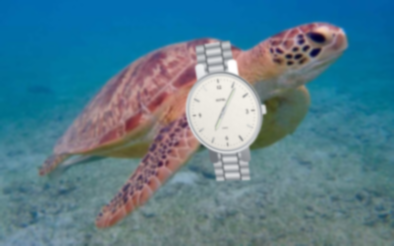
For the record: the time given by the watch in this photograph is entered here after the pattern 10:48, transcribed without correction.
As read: 7:06
